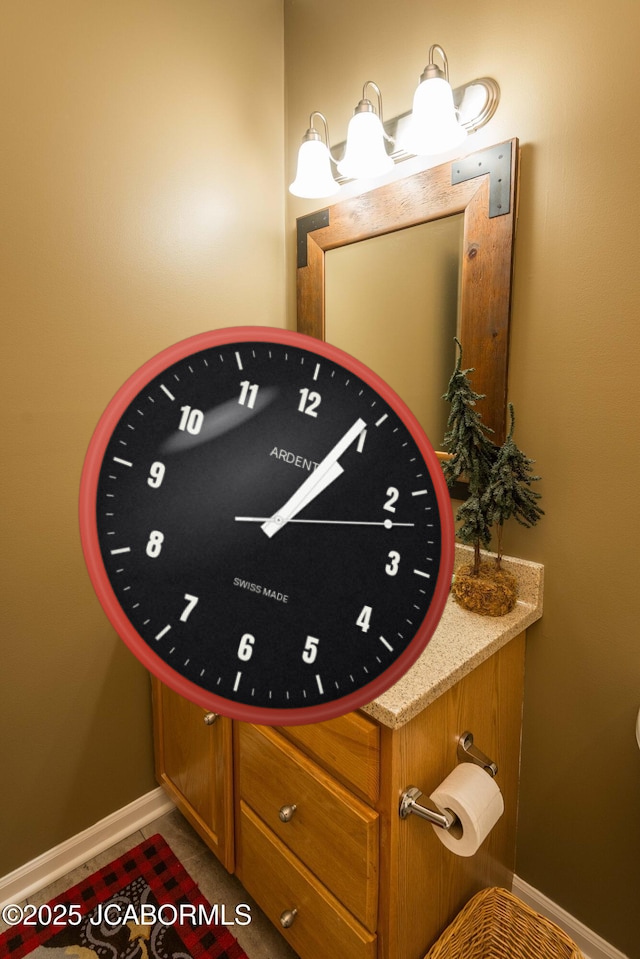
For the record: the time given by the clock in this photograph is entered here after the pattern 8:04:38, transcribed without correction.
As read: 1:04:12
